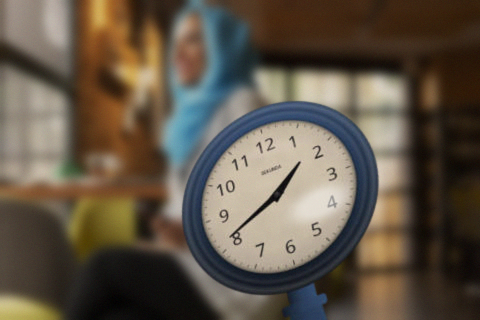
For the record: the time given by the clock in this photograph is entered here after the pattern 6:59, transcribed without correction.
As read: 1:41
